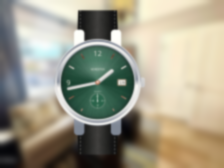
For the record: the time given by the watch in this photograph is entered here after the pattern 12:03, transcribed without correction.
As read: 1:43
